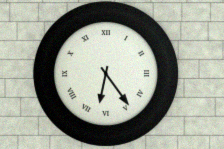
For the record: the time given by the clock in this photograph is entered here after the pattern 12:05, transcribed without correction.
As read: 6:24
